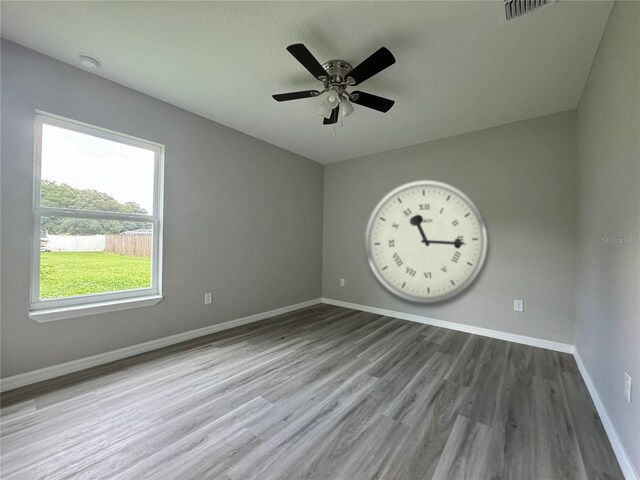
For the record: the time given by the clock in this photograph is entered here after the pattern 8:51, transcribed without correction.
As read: 11:16
